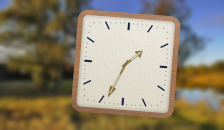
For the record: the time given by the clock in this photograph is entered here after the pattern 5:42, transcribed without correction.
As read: 1:34
